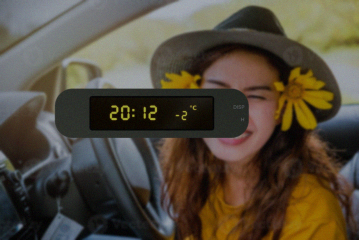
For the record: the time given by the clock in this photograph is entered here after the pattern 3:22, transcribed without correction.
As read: 20:12
